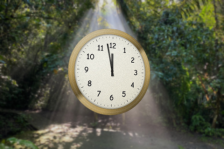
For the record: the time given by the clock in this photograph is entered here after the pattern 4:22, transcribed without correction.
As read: 11:58
